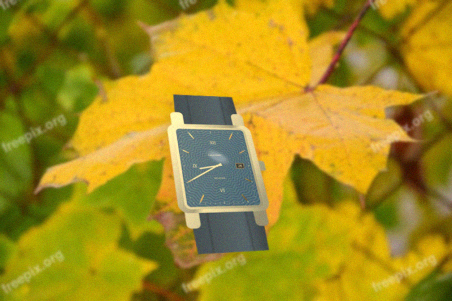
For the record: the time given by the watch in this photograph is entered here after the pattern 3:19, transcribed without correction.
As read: 8:40
